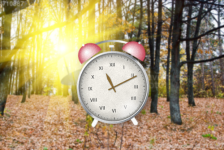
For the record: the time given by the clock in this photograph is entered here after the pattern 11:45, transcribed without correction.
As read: 11:11
